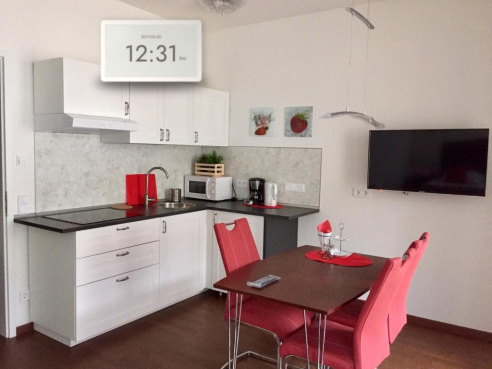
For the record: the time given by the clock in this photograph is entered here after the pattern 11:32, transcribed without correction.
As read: 12:31
